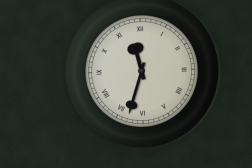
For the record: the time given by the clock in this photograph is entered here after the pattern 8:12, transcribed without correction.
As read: 11:33
